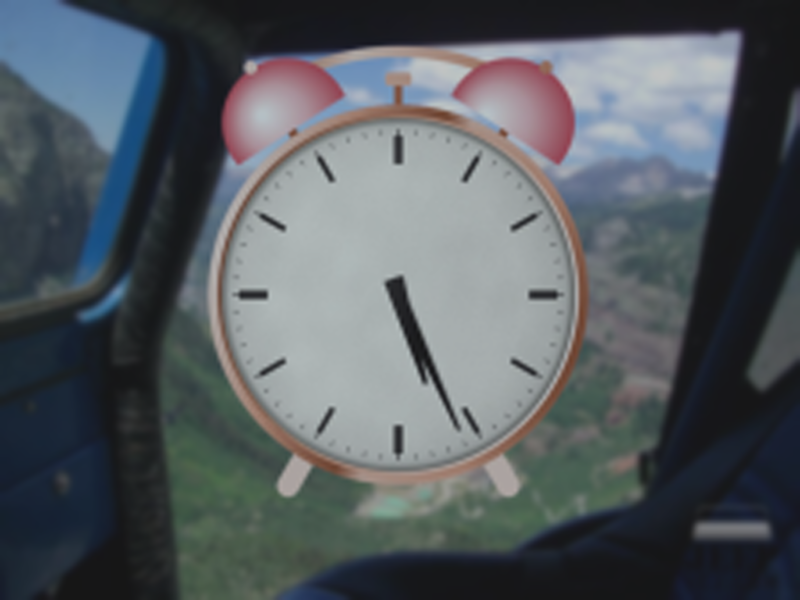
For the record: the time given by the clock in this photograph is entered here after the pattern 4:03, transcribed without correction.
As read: 5:26
